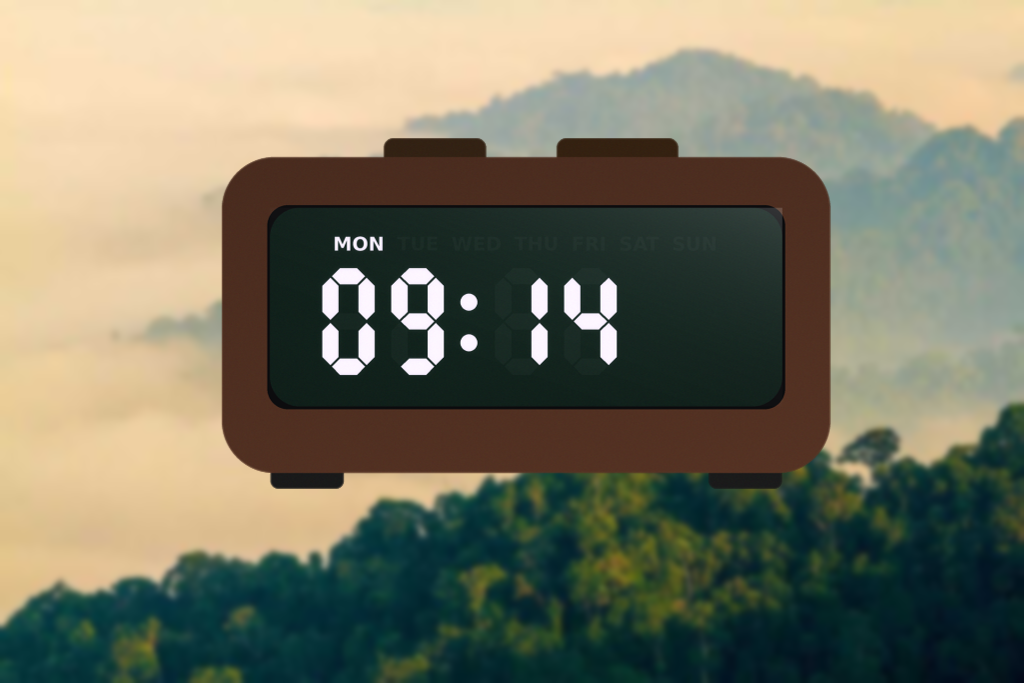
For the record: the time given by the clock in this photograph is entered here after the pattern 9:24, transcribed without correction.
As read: 9:14
